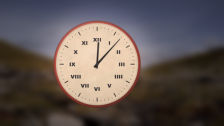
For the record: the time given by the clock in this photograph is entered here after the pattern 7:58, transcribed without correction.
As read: 12:07
